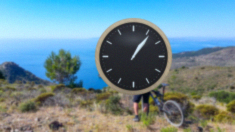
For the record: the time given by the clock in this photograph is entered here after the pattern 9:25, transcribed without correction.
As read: 1:06
